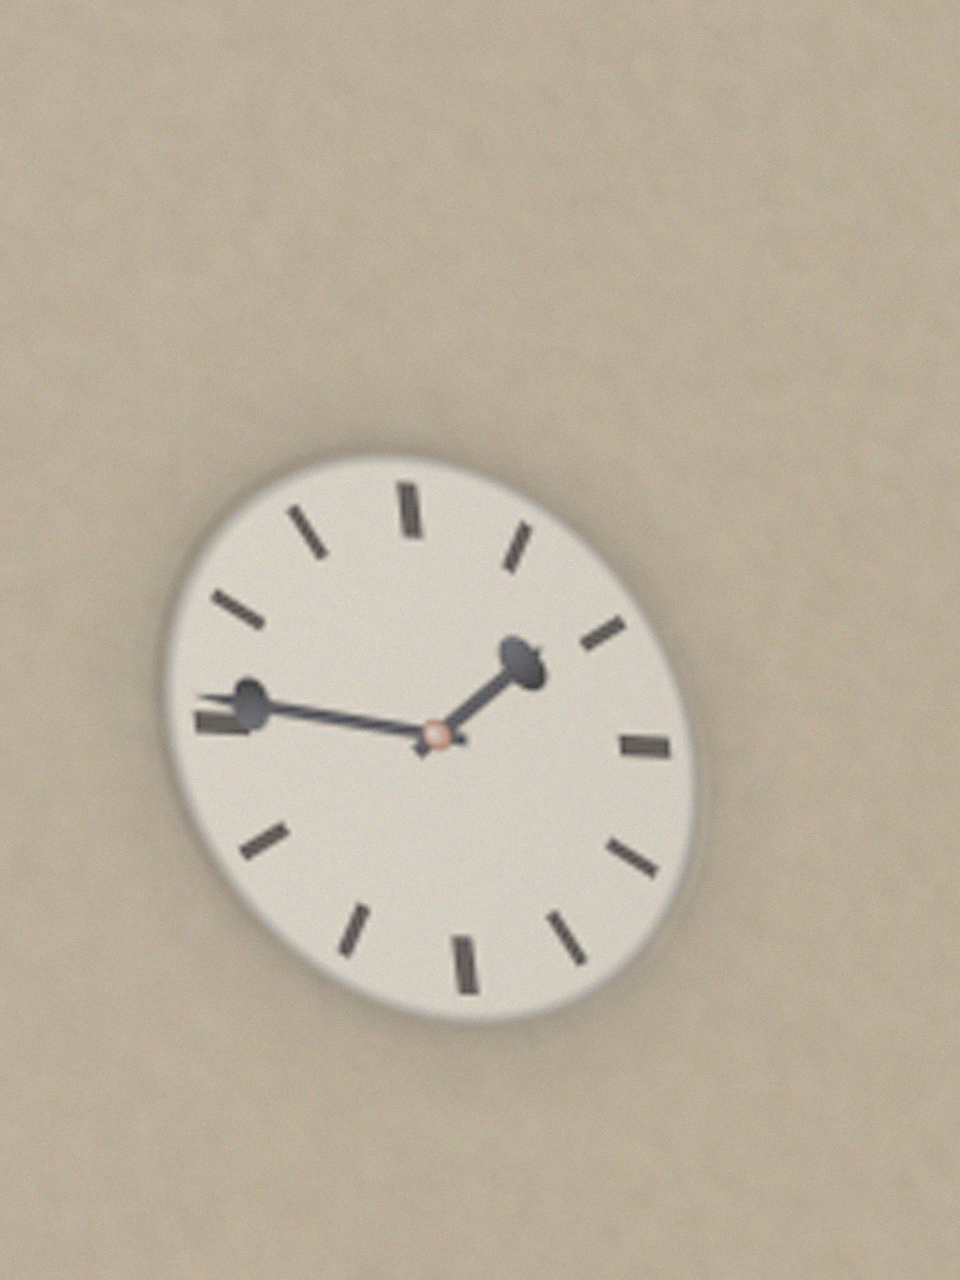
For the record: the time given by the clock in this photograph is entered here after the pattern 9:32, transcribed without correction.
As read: 1:46
